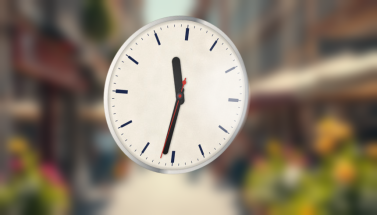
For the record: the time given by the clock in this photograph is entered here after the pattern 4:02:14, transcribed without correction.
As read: 11:31:32
